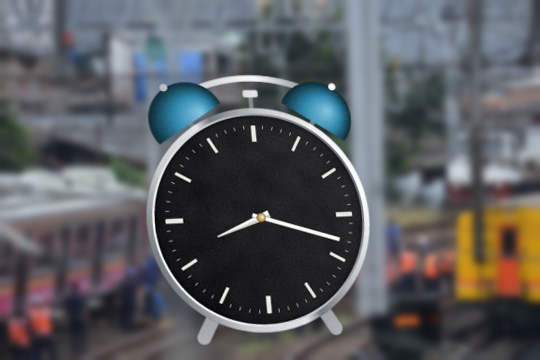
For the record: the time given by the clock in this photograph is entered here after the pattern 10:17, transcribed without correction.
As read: 8:18
